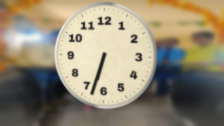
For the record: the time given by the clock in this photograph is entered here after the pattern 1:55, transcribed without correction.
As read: 6:33
